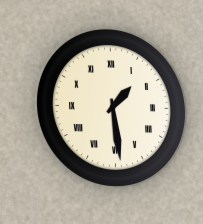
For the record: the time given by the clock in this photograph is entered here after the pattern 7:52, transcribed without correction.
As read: 1:29
